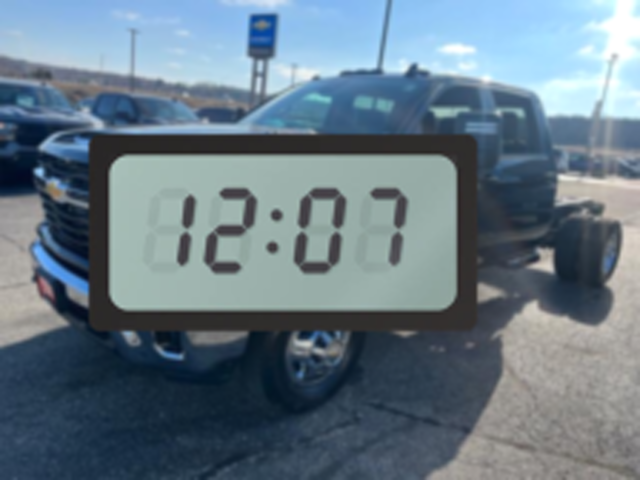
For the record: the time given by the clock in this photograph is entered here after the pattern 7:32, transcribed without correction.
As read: 12:07
